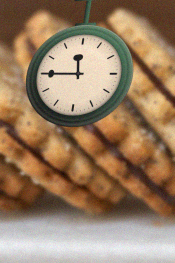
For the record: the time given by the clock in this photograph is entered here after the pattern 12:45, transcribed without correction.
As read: 11:45
